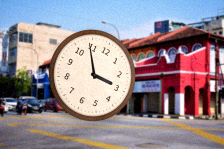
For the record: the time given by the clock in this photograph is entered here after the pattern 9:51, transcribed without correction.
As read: 2:54
